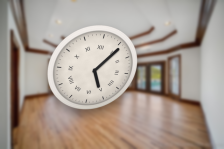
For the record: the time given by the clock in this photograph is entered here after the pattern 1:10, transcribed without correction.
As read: 5:06
